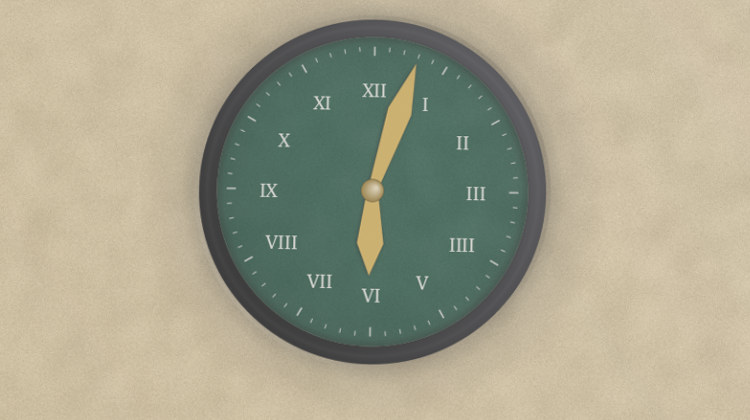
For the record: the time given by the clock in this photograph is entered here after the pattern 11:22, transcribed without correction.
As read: 6:03
